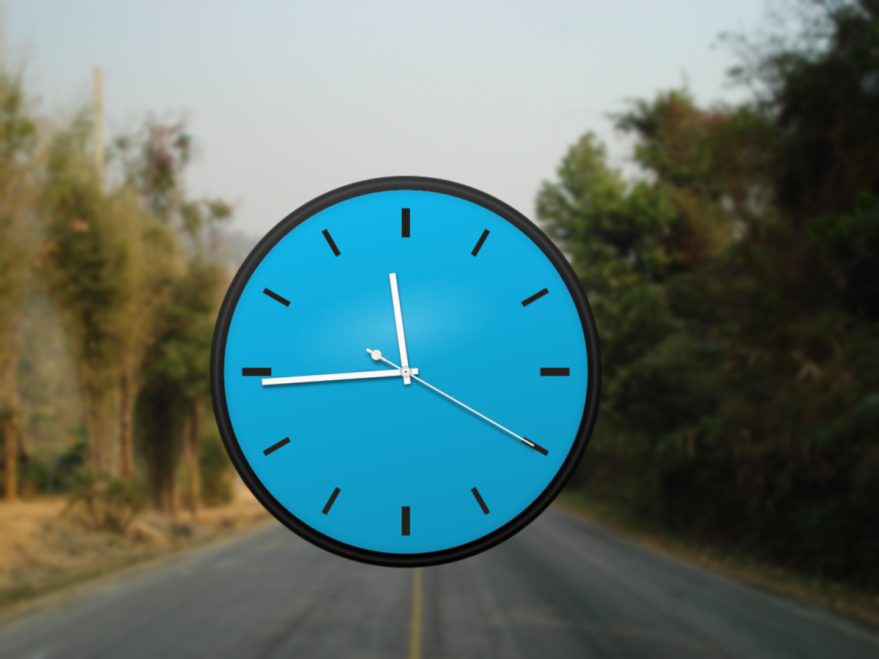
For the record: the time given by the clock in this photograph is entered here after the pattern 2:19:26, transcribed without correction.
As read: 11:44:20
